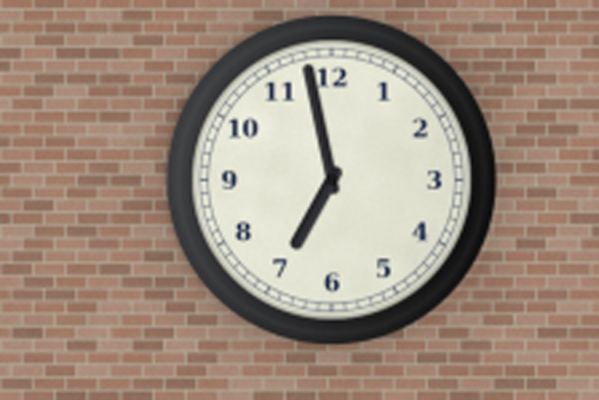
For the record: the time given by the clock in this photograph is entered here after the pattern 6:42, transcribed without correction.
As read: 6:58
